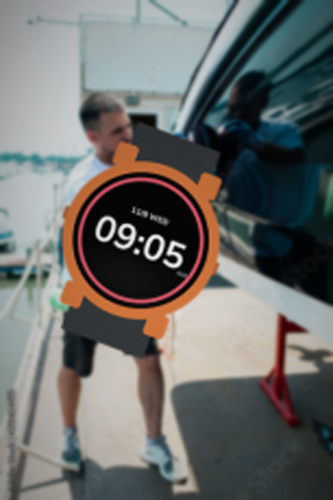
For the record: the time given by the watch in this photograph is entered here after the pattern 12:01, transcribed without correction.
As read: 9:05
